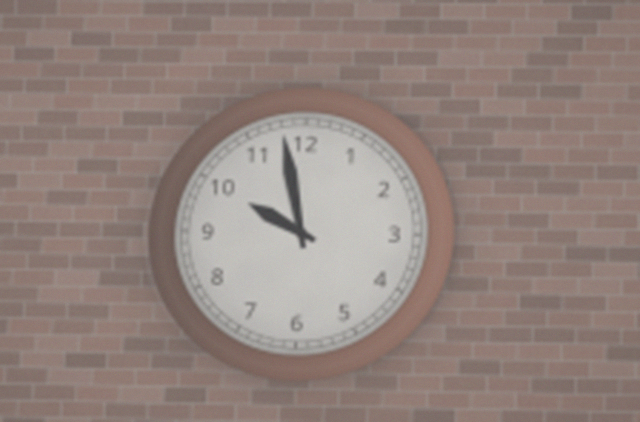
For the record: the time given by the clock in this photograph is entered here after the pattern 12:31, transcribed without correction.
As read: 9:58
